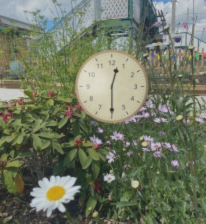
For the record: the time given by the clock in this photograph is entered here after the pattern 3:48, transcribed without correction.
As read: 12:30
